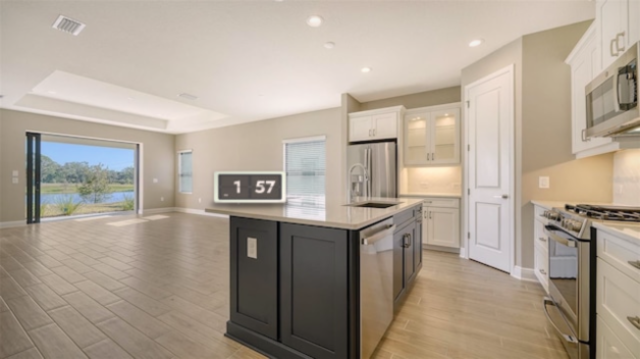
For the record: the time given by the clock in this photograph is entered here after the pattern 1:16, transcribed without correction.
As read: 1:57
